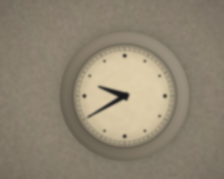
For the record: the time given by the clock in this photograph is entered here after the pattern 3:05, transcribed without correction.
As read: 9:40
